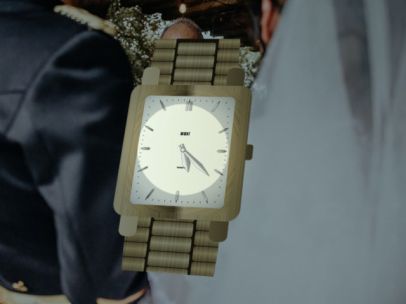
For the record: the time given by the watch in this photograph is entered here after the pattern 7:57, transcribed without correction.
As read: 5:22
